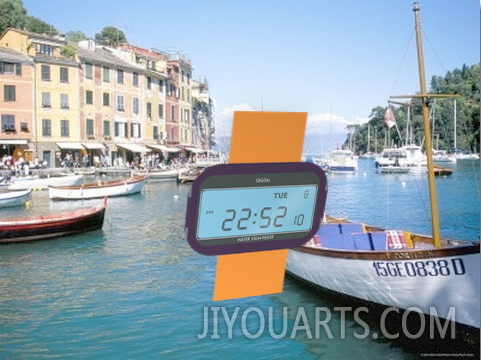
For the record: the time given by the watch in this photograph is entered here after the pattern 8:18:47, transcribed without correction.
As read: 22:52:10
